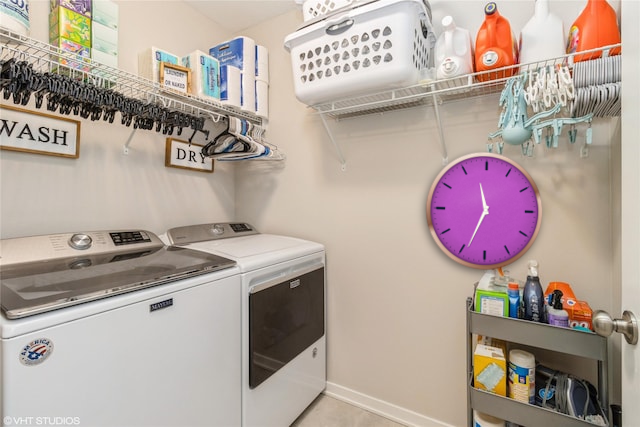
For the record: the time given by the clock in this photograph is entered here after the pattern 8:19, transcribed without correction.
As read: 11:34
